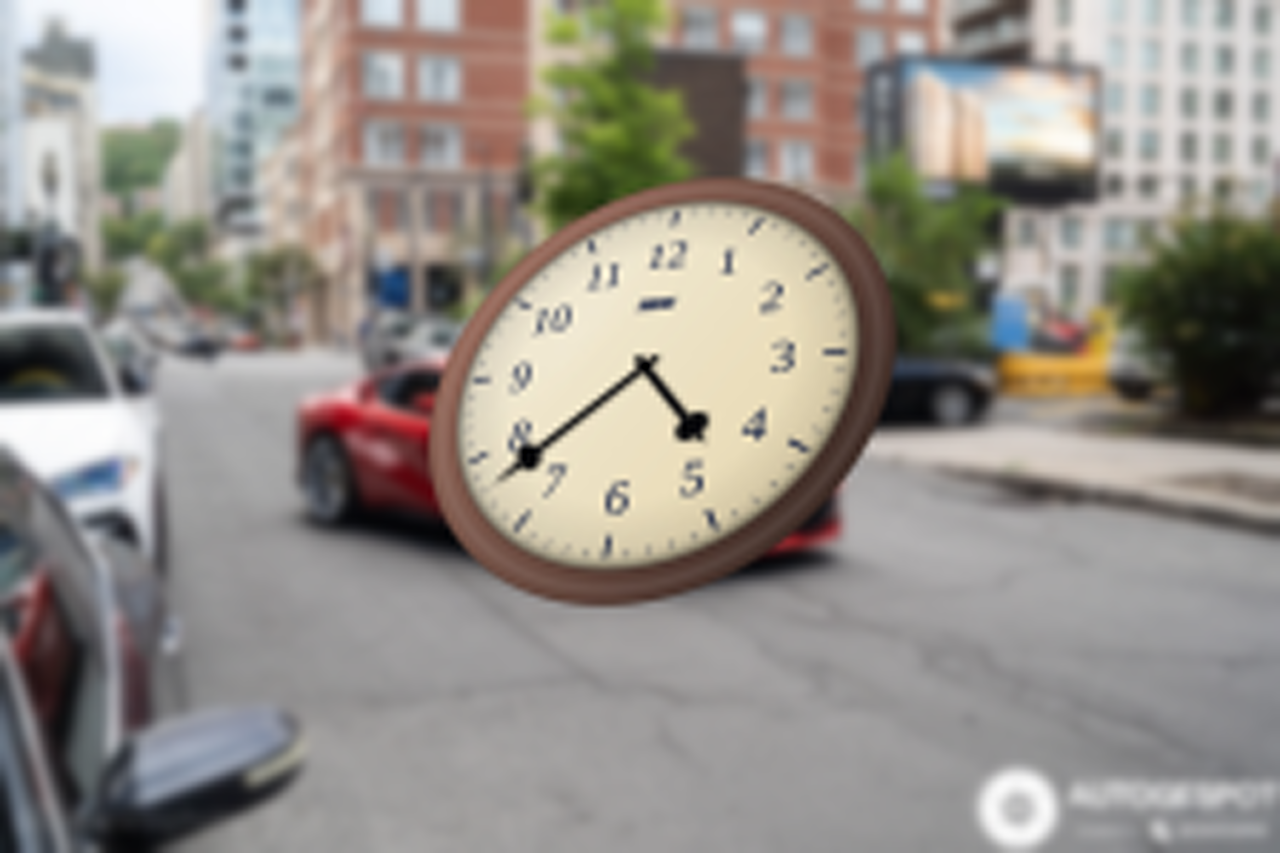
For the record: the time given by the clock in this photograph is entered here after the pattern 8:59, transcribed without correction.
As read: 4:38
